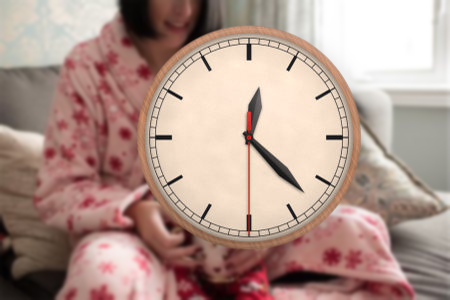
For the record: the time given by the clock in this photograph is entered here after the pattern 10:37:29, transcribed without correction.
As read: 12:22:30
